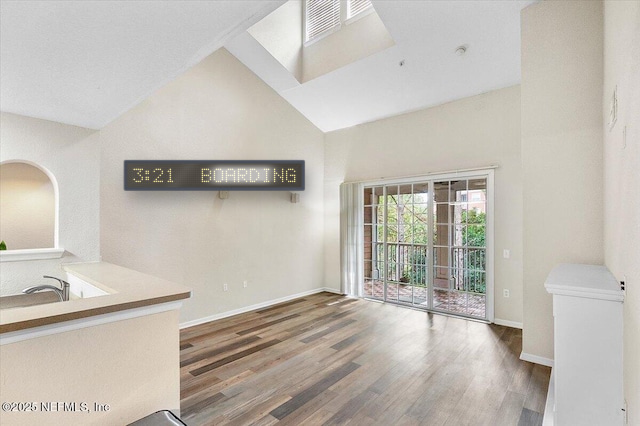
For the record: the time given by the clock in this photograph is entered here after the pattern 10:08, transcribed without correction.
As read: 3:21
